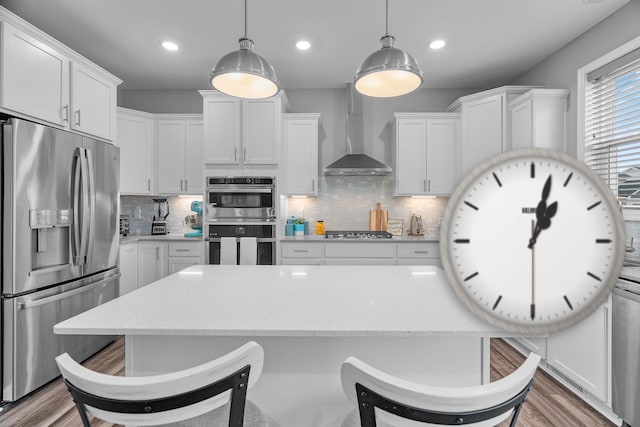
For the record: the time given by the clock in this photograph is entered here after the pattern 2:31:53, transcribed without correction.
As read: 1:02:30
